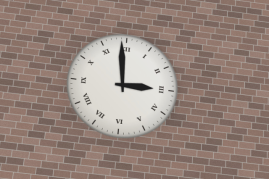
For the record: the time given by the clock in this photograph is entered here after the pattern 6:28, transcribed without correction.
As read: 2:59
